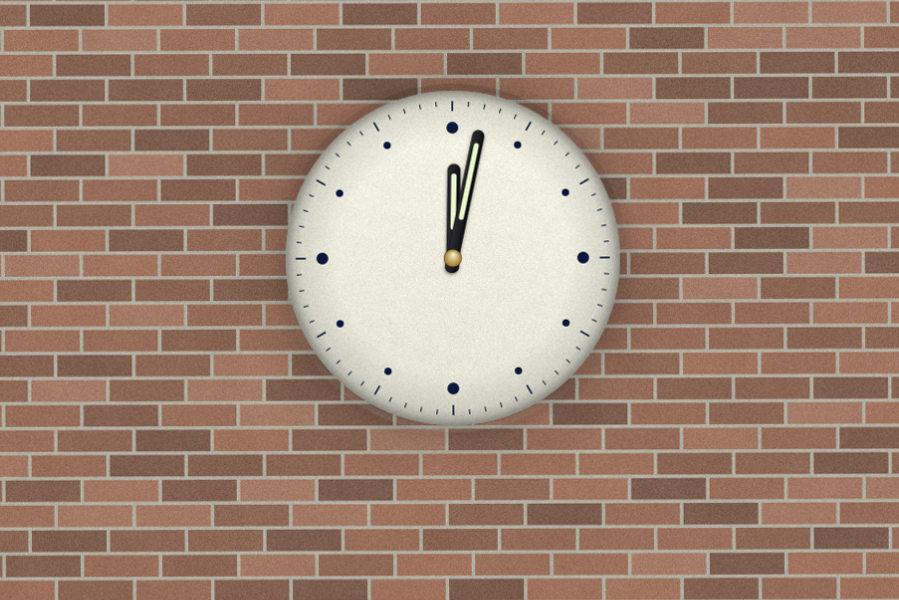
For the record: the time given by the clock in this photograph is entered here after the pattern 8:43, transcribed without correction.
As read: 12:02
